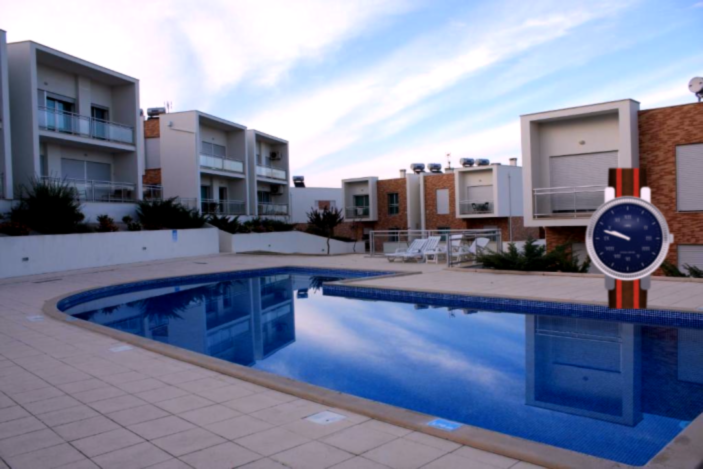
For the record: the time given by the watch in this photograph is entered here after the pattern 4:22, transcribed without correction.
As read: 9:48
